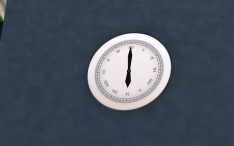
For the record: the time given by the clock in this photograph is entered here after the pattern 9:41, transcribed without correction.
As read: 6:00
